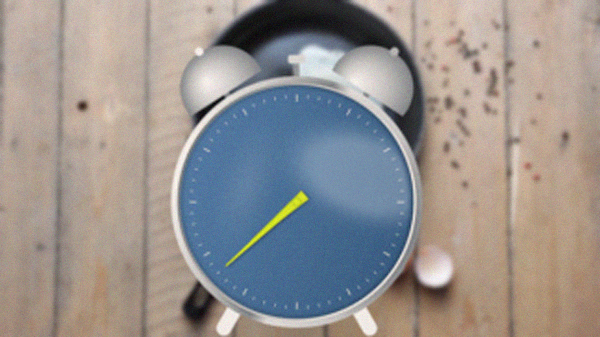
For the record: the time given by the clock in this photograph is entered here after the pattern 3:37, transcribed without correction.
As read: 7:38
